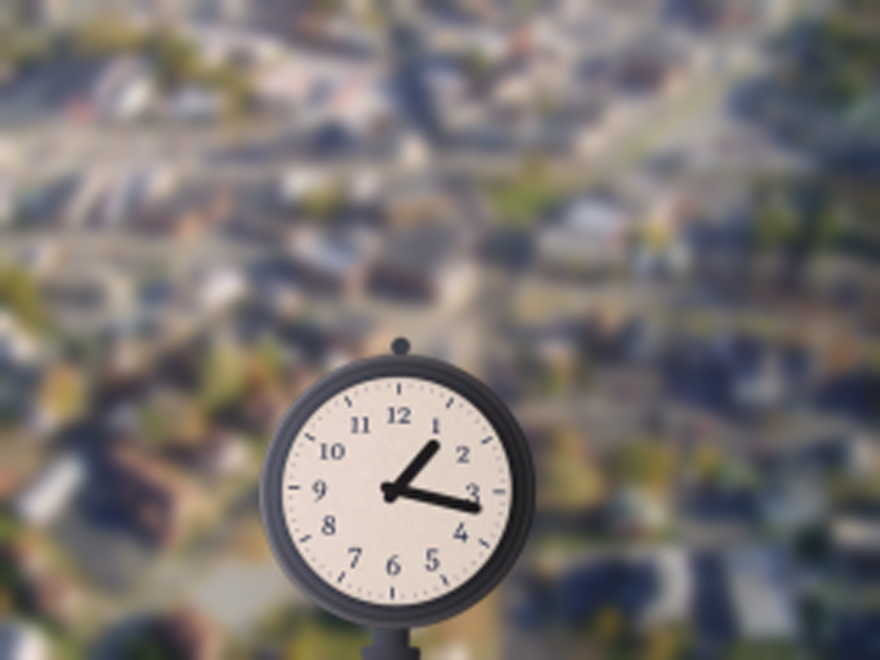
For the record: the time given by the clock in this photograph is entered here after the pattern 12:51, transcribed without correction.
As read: 1:17
